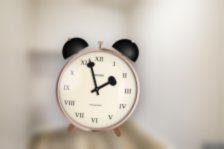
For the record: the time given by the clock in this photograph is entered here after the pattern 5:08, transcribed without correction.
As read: 1:57
